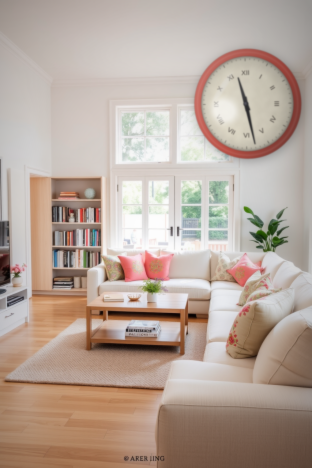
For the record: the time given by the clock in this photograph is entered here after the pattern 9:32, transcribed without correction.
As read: 11:28
